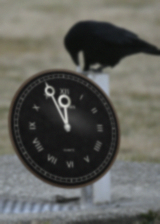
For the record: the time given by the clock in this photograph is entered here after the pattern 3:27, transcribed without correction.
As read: 11:56
